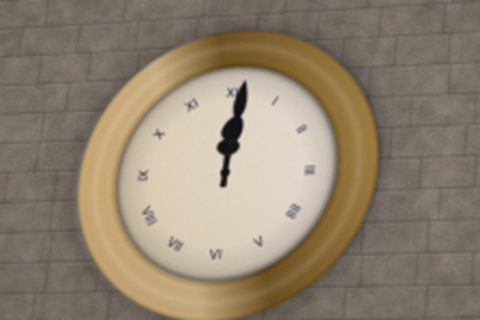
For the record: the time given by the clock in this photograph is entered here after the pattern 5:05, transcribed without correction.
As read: 12:01
